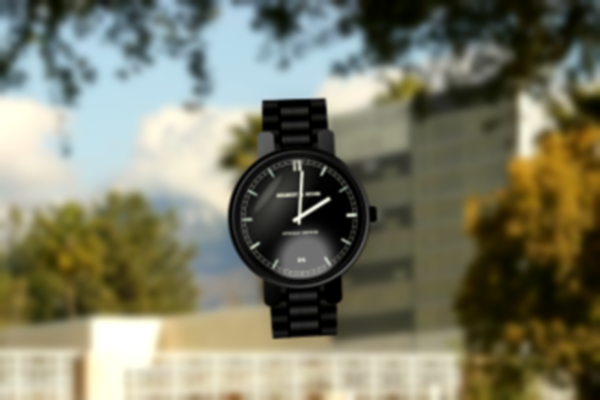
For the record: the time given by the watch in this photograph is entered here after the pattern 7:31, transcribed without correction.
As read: 2:01
